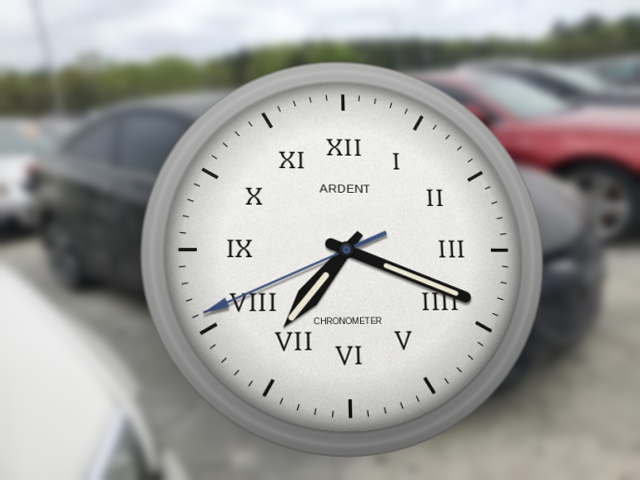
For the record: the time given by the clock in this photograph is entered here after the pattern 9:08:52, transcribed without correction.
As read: 7:18:41
